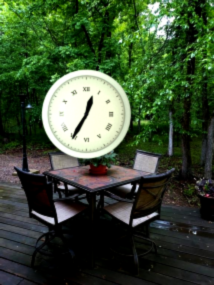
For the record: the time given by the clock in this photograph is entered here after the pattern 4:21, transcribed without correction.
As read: 12:35
